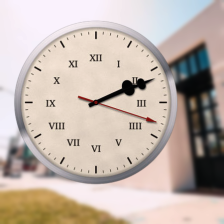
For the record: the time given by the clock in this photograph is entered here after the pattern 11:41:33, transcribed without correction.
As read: 2:11:18
